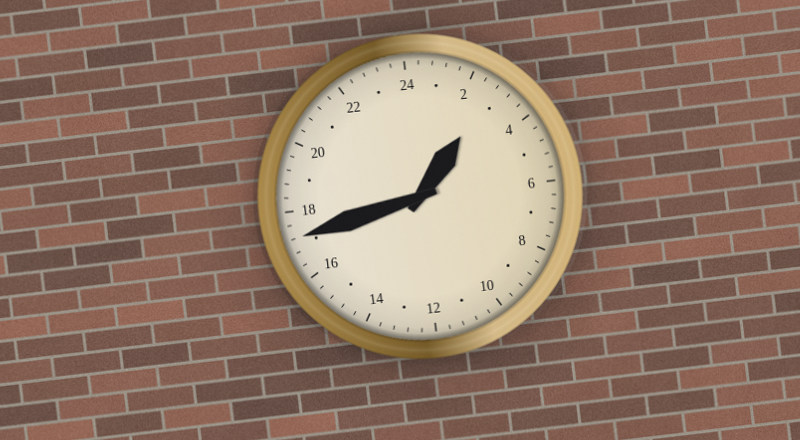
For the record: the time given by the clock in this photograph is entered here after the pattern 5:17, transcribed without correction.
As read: 2:43
